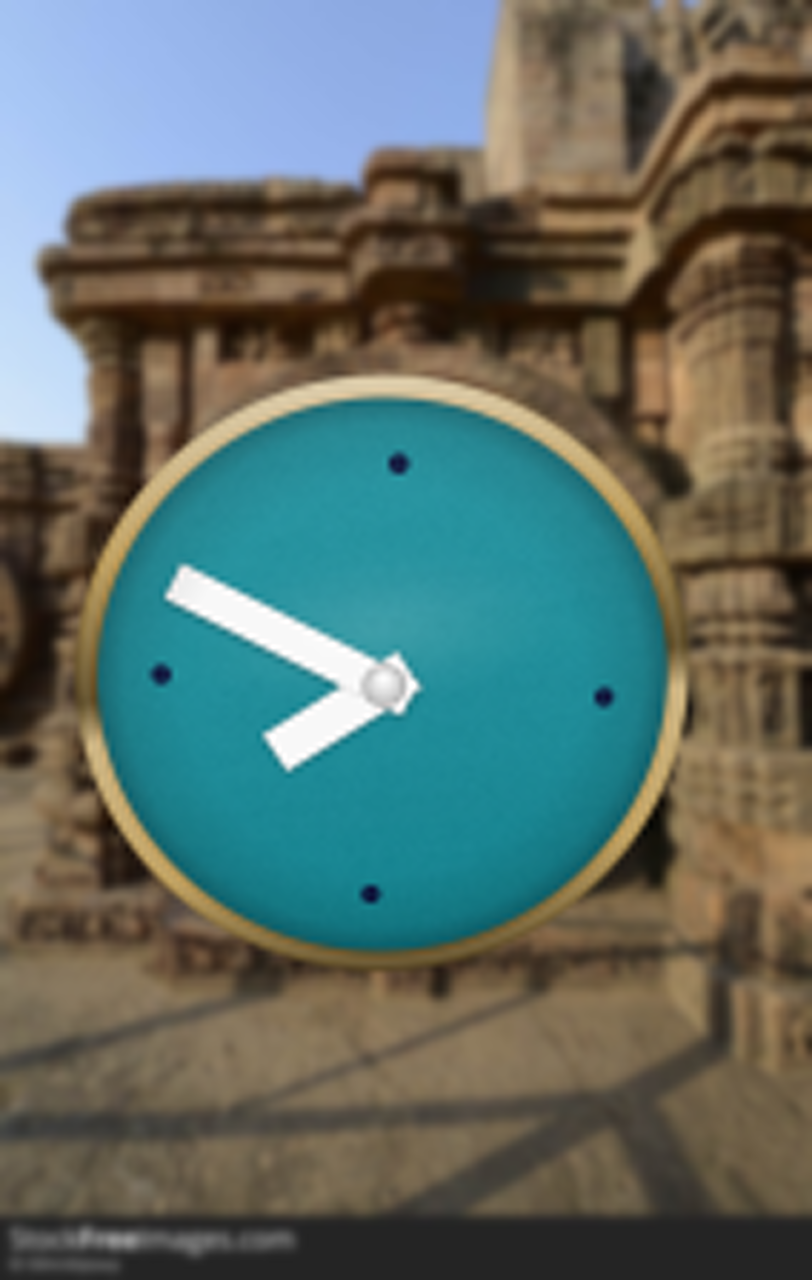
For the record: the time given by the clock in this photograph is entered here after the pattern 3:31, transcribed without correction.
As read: 7:49
